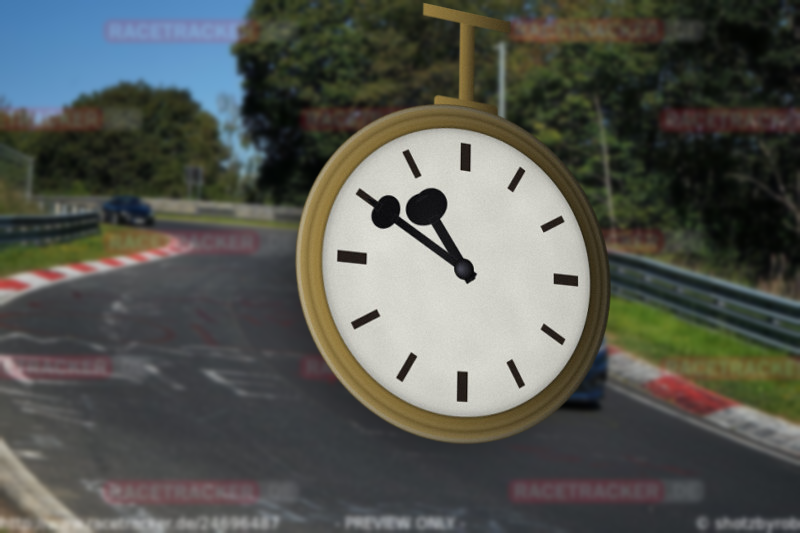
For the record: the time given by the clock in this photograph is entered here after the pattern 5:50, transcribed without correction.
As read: 10:50
